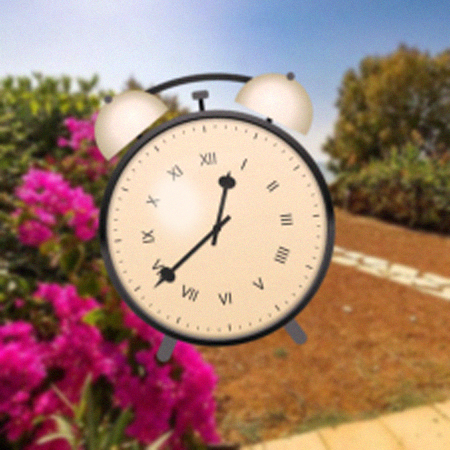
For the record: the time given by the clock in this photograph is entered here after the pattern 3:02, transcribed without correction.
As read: 12:39
